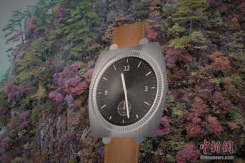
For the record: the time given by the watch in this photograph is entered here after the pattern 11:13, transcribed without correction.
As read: 11:28
